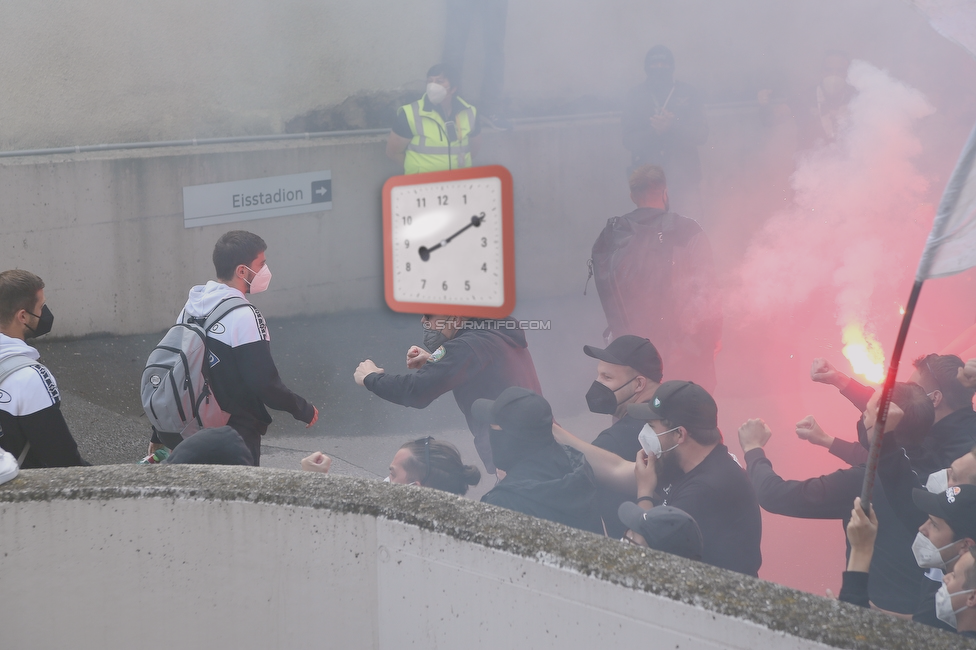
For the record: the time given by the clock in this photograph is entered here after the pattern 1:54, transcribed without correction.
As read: 8:10
